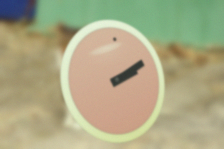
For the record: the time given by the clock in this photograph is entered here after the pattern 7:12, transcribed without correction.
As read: 2:10
